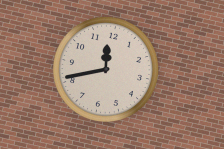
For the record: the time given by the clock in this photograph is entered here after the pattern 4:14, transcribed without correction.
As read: 11:41
